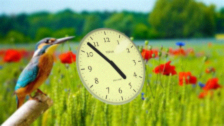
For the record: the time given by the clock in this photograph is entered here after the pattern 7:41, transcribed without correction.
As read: 4:53
